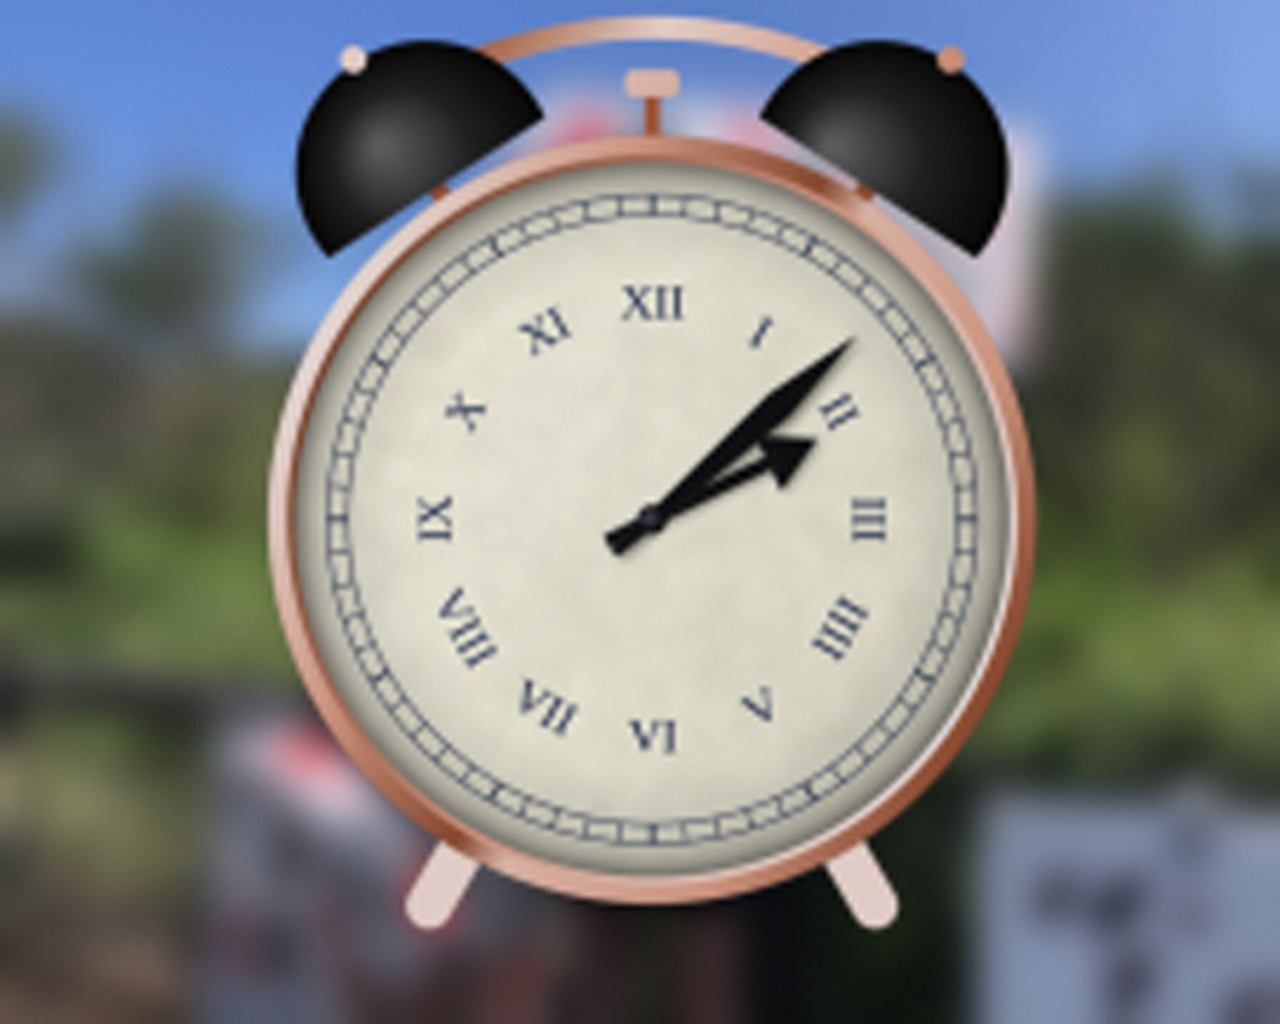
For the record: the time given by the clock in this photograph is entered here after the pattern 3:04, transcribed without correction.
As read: 2:08
